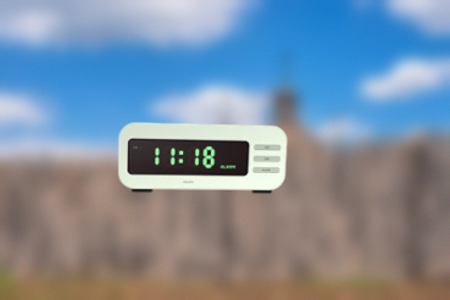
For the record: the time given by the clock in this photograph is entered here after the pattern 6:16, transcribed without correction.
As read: 11:18
